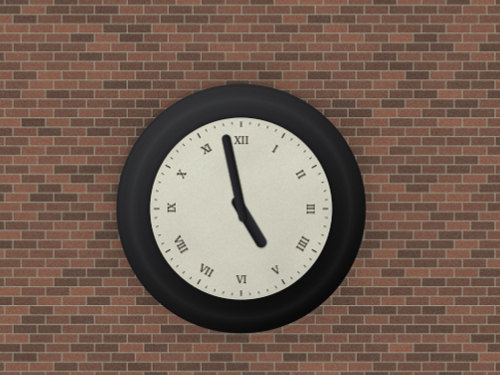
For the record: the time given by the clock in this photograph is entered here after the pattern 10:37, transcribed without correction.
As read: 4:58
